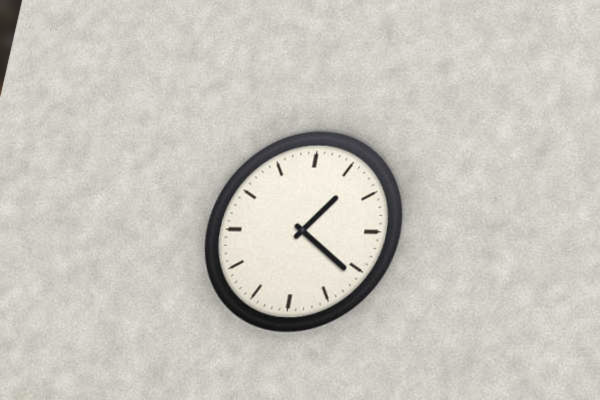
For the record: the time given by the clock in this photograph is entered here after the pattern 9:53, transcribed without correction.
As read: 1:21
